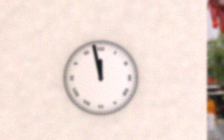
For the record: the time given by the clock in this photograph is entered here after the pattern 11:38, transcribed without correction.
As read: 11:58
